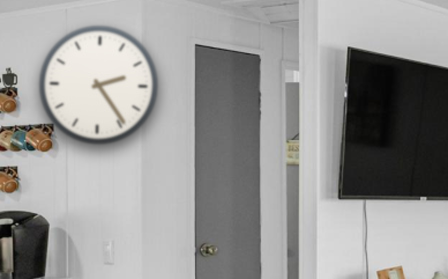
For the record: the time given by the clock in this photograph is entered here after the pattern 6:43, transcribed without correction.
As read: 2:24
